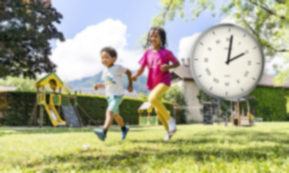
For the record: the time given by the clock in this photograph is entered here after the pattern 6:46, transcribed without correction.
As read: 2:01
